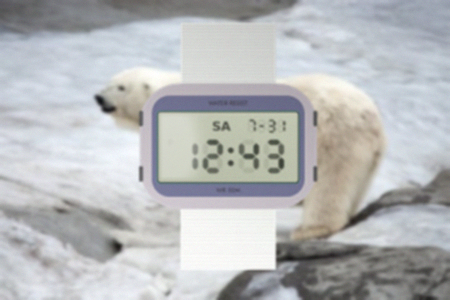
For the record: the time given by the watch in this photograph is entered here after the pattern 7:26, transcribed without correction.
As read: 12:43
